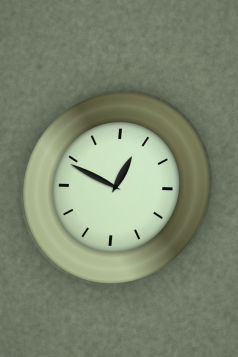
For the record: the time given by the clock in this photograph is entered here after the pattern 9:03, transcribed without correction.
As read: 12:49
